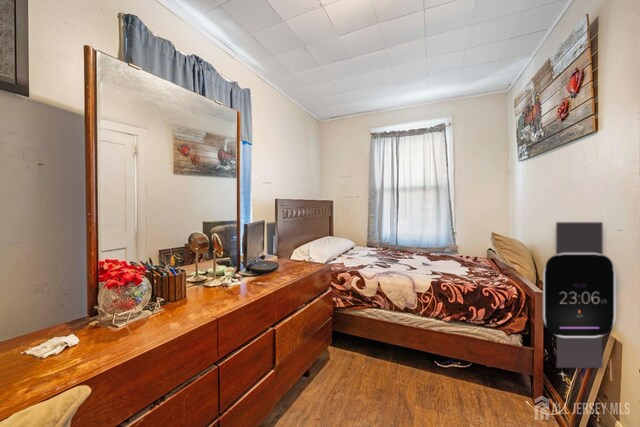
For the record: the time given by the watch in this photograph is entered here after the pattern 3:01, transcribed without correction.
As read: 23:06
